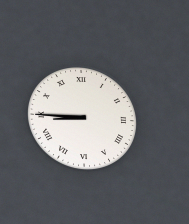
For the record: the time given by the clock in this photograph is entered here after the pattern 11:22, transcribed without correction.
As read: 8:45
